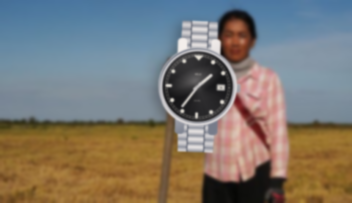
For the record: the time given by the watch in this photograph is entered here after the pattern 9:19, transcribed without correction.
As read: 1:36
